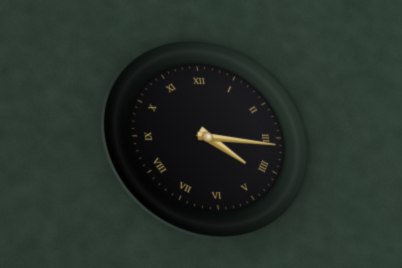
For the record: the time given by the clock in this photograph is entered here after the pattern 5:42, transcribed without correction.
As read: 4:16
